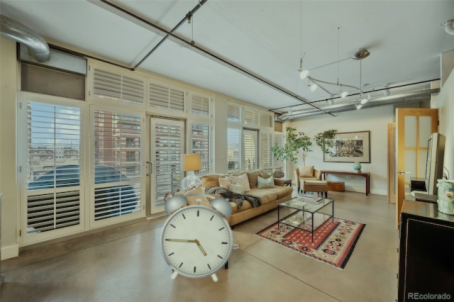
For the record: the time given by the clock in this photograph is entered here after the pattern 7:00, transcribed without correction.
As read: 4:45
